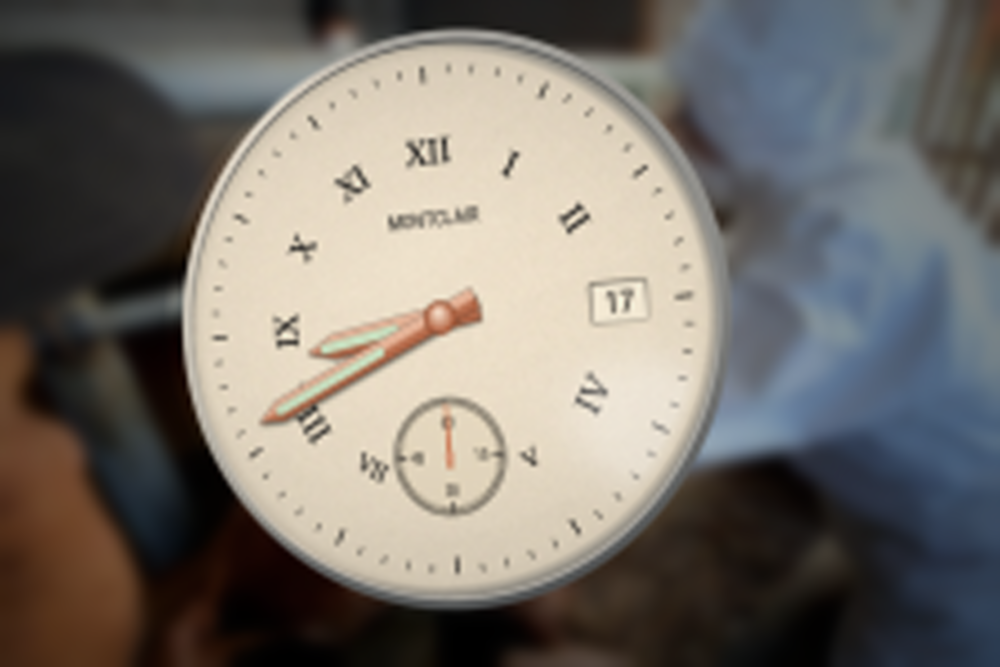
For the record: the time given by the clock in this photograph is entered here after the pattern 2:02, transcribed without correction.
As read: 8:41
